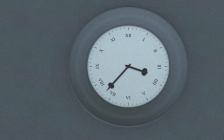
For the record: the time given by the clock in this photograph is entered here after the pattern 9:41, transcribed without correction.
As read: 3:37
